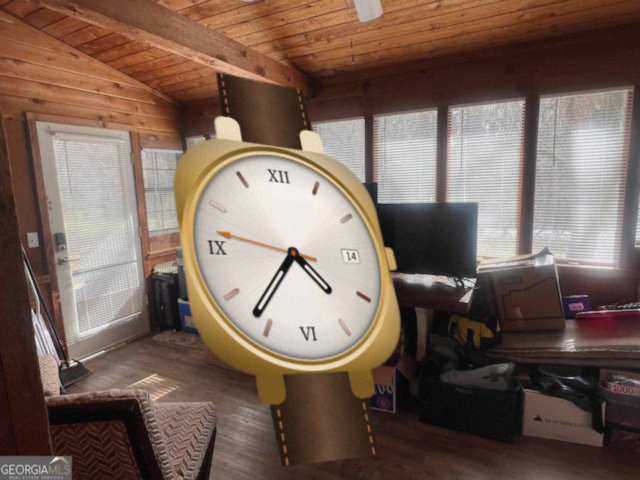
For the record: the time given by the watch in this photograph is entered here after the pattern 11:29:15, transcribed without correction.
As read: 4:36:47
